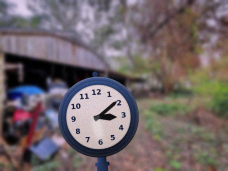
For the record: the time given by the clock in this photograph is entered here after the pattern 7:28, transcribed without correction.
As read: 3:09
